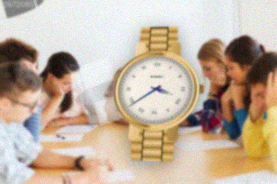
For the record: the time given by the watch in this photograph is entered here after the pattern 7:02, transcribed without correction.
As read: 3:39
